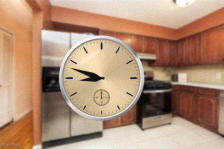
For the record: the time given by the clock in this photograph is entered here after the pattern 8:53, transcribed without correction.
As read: 8:48
